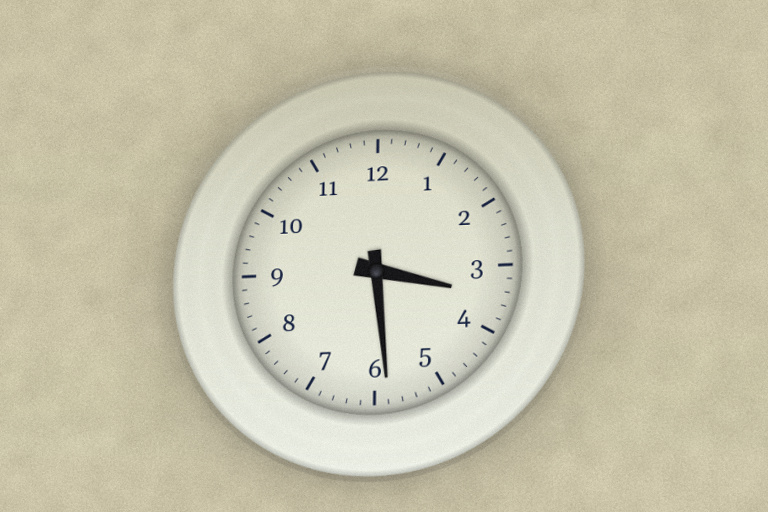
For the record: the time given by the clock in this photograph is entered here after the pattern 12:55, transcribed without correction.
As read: 3:29
